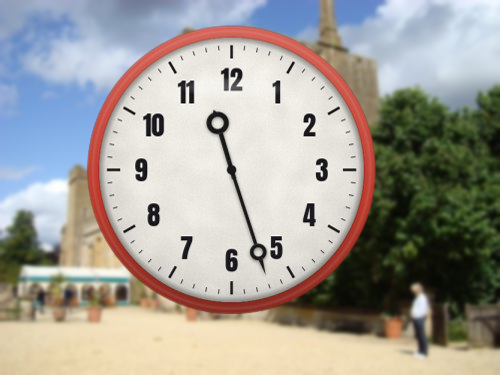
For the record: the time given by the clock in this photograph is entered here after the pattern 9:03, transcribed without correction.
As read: 11:27
